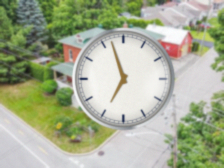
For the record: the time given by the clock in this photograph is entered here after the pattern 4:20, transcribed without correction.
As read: 6:57
